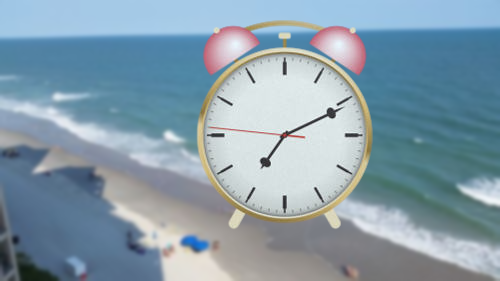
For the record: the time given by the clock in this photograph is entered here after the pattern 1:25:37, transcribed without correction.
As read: 7:10:46
